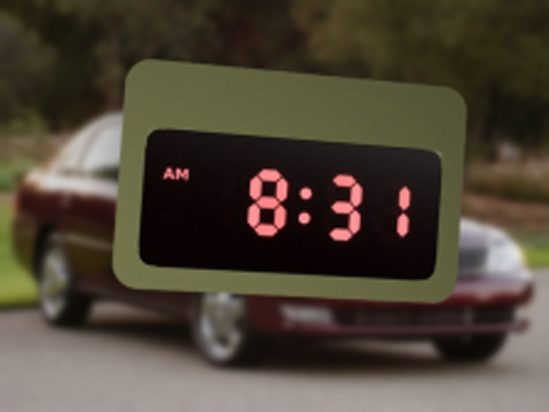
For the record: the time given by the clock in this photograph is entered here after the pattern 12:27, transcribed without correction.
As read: 8:31
